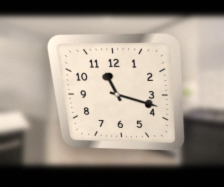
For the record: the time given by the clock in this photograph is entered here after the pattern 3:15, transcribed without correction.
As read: 11:18
